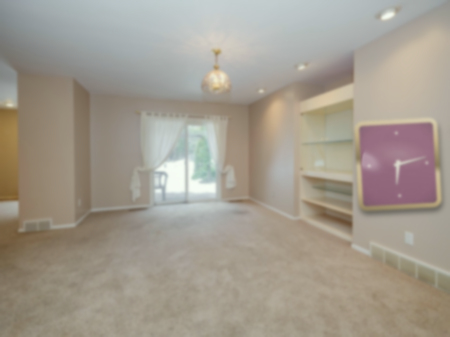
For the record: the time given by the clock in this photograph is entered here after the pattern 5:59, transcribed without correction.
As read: 6:13
